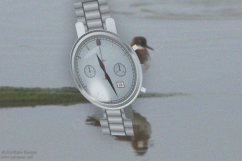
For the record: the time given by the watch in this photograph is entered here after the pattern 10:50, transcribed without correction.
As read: 11:27
